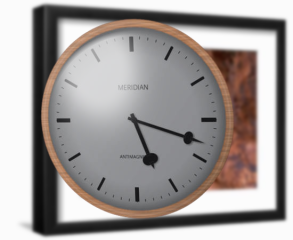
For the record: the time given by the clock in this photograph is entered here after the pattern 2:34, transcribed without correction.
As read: 5:18
